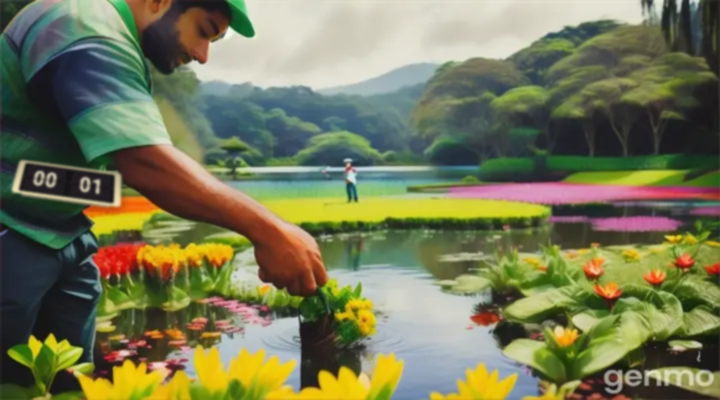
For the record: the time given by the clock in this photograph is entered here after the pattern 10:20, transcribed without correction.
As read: 0:01
